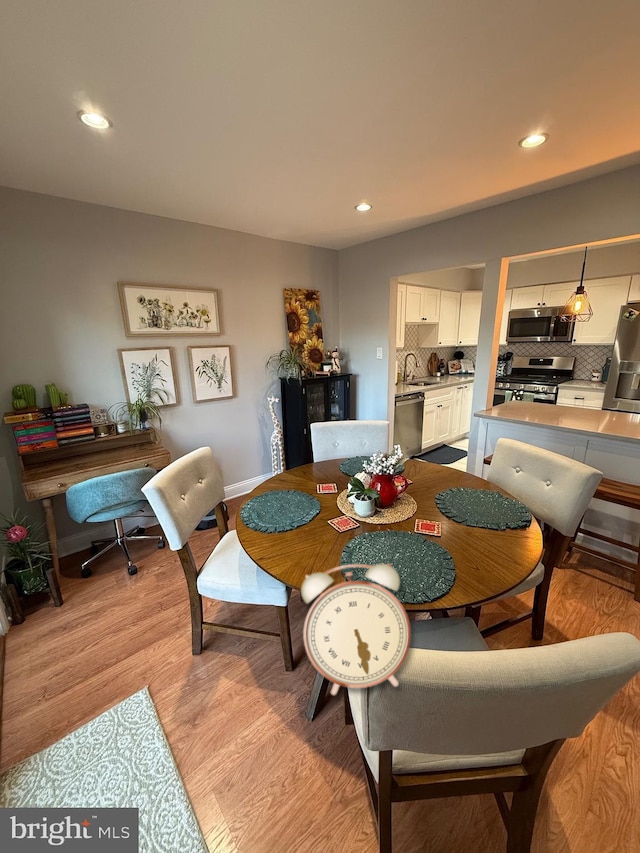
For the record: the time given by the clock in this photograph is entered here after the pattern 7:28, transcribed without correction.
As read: 5:29
